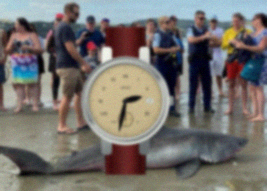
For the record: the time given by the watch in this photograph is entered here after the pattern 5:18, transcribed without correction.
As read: 2:32
